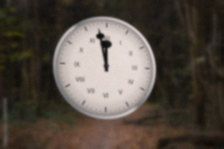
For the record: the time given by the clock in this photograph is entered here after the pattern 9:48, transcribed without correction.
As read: 11:58
